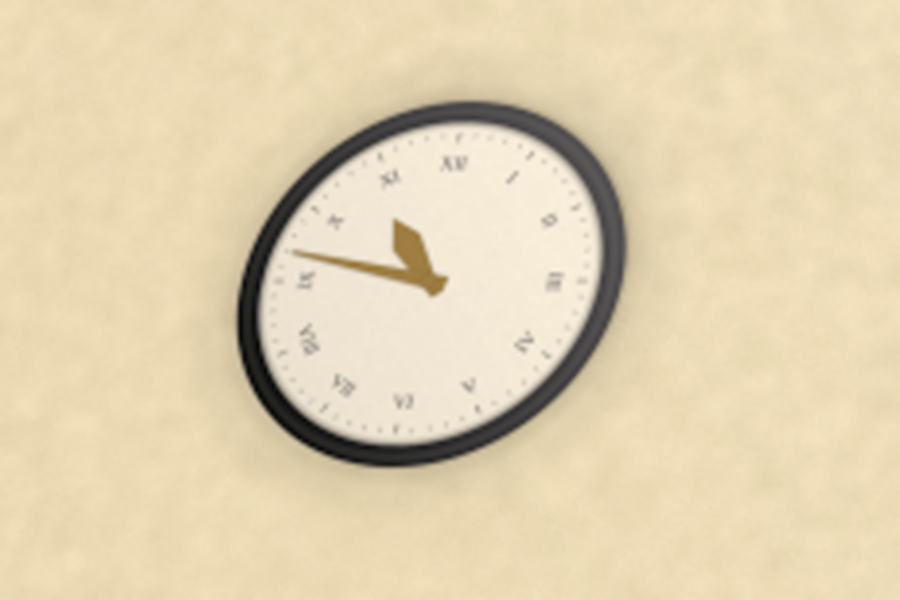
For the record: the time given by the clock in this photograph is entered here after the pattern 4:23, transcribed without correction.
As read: 10:47
